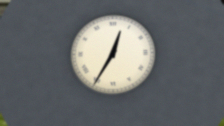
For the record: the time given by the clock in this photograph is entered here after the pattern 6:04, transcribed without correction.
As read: 12:35
